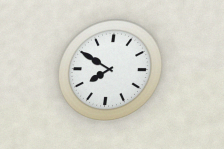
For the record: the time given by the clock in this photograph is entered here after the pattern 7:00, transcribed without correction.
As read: 7:50
